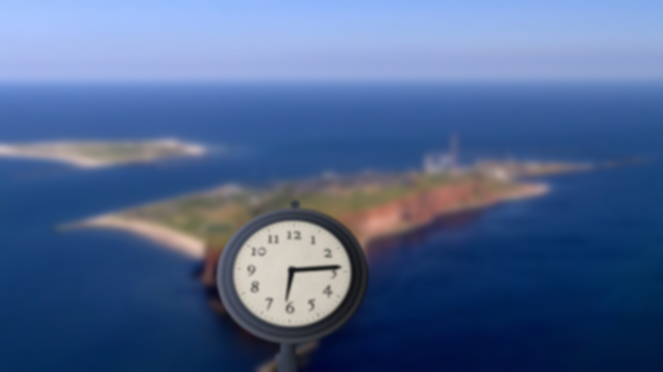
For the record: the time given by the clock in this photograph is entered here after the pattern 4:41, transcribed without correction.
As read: 6:14
